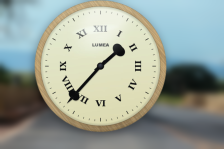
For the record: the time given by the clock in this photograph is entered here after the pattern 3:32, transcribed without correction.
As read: 1:37
